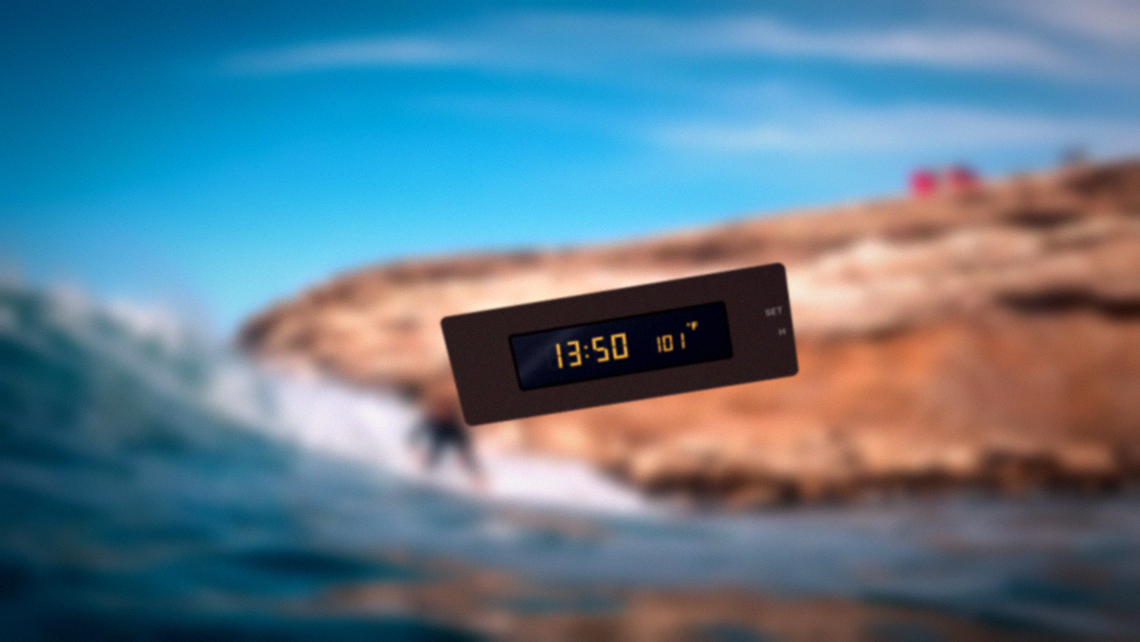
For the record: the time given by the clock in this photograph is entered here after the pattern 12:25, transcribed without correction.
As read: 13:50
